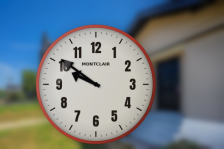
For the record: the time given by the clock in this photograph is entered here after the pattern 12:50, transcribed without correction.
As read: 9:51
